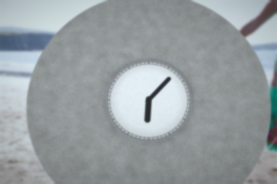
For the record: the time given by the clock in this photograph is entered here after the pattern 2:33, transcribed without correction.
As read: 6:07
